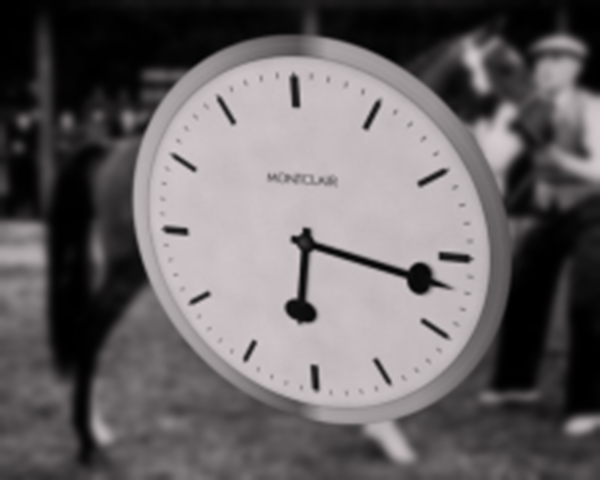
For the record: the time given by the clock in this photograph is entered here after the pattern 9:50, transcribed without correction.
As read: 6:17
